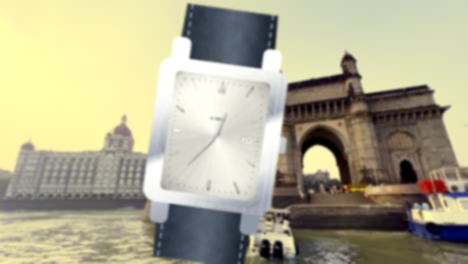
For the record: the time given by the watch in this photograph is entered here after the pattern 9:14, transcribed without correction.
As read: 12:36
